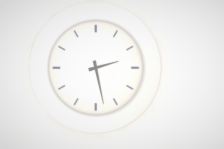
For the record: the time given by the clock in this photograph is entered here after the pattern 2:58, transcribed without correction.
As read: 2:28
